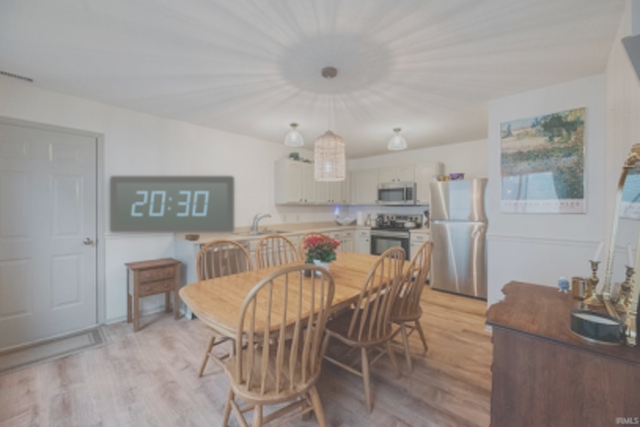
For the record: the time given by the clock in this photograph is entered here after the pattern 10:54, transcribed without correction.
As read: 20:30
